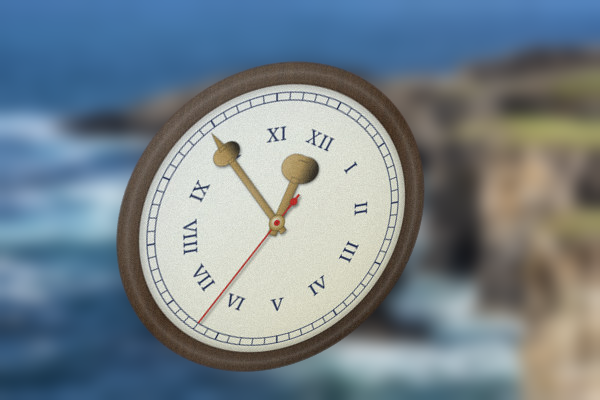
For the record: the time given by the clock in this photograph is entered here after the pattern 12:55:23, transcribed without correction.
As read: 11:49:32
